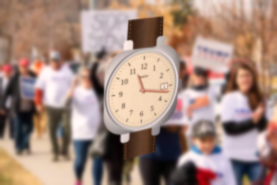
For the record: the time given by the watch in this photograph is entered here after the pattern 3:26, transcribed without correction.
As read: 11:17
